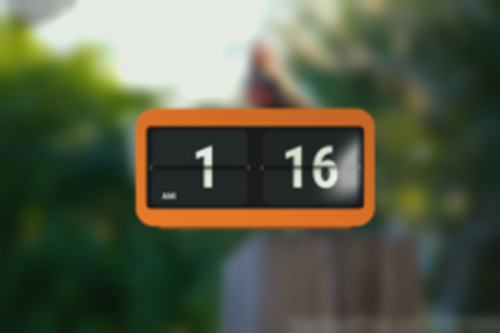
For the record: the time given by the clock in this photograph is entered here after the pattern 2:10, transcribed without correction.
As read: 1:16
